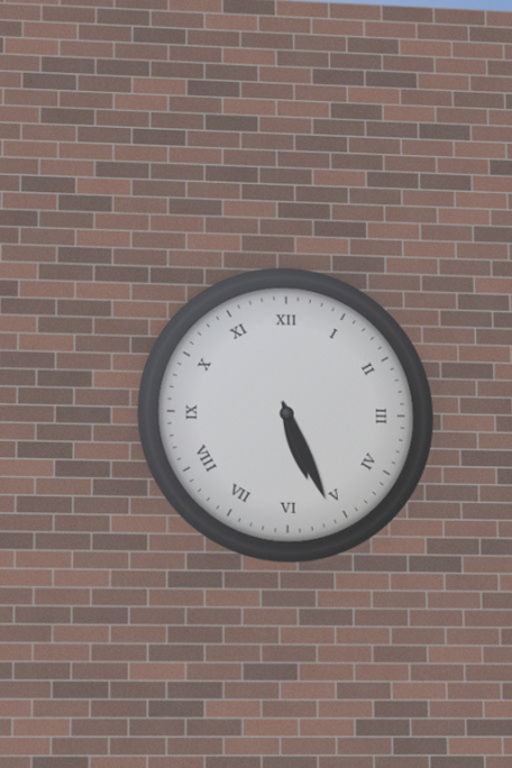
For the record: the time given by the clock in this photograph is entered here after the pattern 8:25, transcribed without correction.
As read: 5:26
